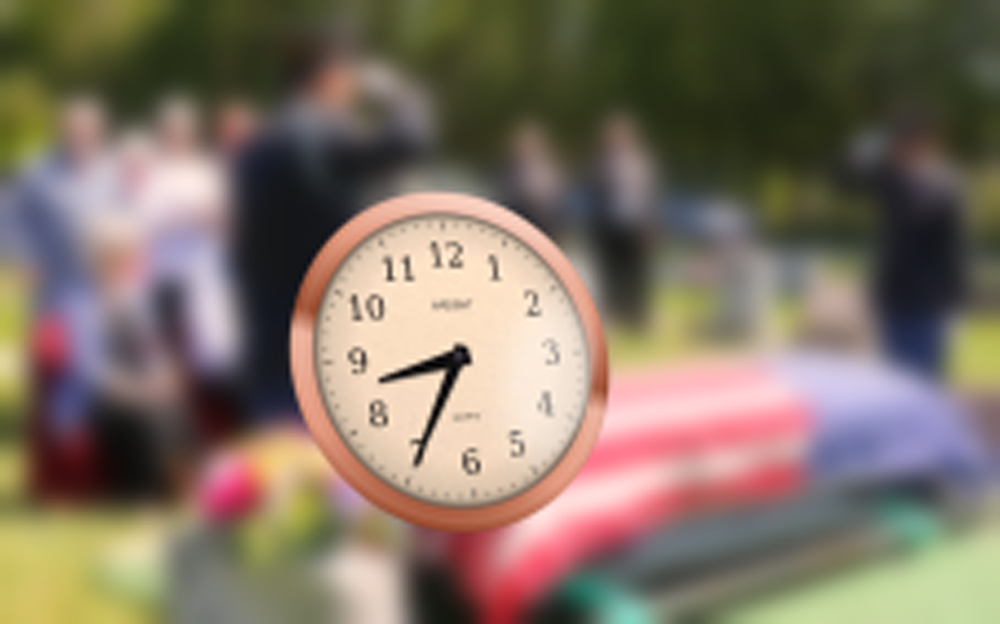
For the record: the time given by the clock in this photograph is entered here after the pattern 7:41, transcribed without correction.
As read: 8:35
